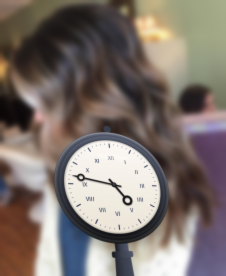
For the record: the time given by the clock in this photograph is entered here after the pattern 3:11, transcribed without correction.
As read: 4:47
